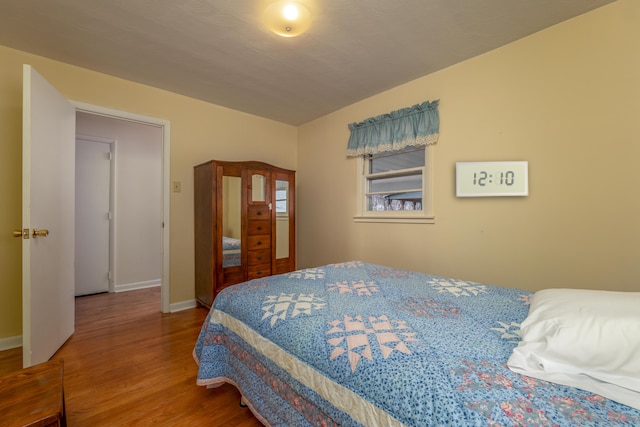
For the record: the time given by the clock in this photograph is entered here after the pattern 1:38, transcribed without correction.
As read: 12:10
